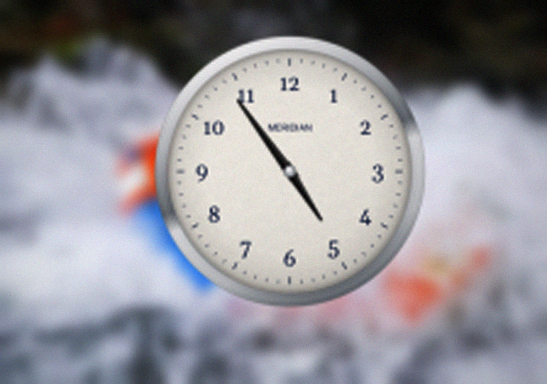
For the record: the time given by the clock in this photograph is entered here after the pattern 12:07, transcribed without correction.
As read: 4:54
